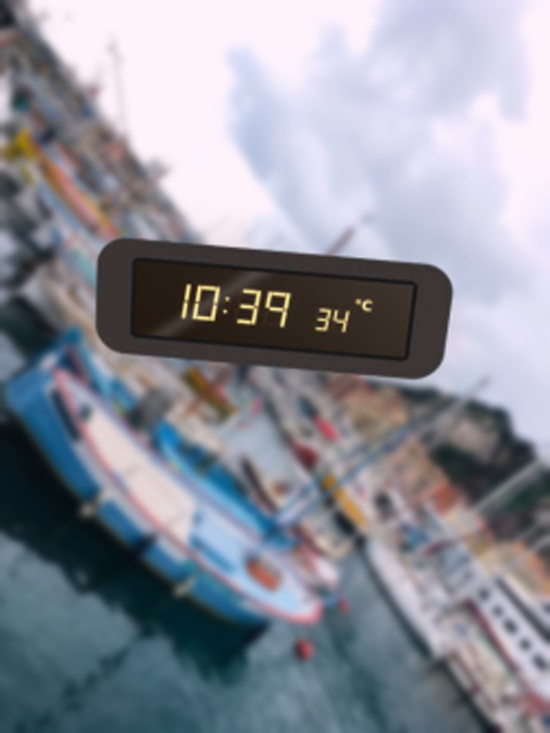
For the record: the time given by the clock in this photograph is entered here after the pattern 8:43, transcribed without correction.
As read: 10:39
